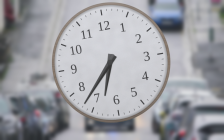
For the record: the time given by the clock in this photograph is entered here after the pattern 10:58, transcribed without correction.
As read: 6:37
